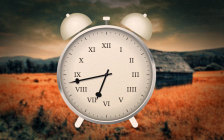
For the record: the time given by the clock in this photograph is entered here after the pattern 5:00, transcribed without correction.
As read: 6:43
